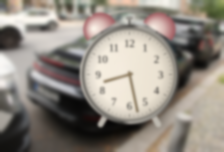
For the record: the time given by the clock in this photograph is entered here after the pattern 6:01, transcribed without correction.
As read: 8:28
